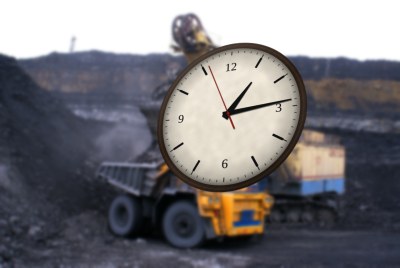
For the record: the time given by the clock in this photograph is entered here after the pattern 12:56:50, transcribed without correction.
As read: 1:13:56
